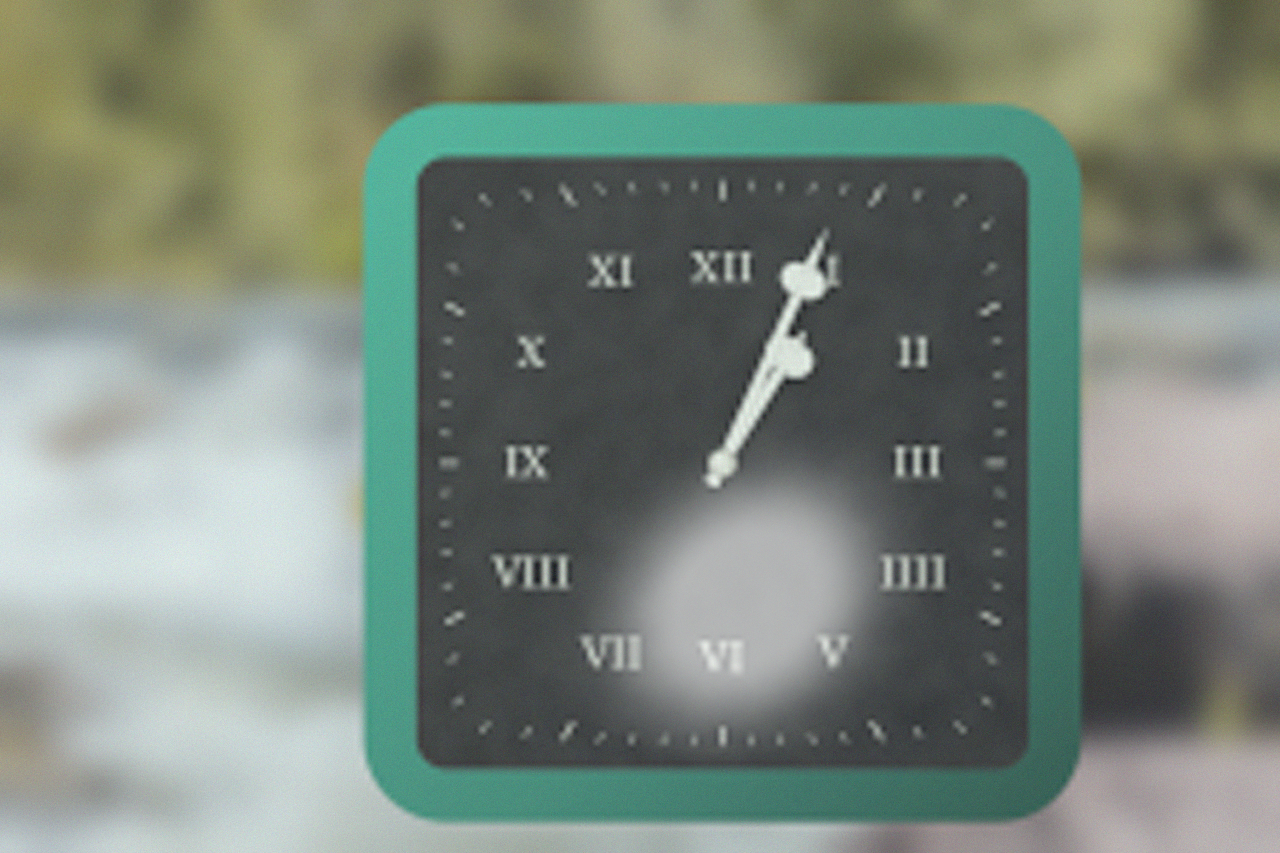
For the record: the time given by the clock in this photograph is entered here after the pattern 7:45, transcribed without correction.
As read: 1:04
